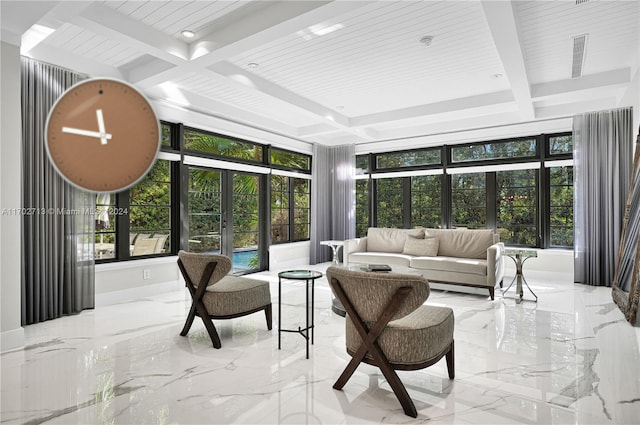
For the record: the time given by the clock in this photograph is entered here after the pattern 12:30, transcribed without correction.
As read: 11:47
